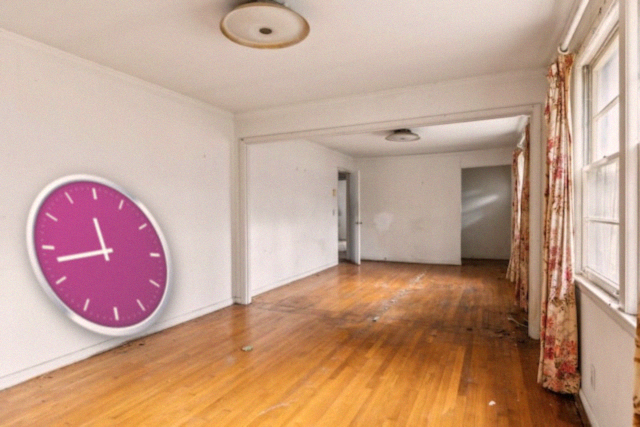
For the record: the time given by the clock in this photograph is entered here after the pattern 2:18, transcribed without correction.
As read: 11:43
